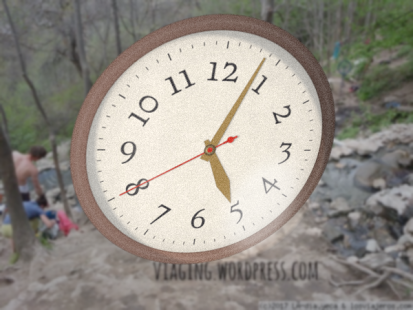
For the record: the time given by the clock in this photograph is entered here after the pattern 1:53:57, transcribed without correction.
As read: 5:03:40
